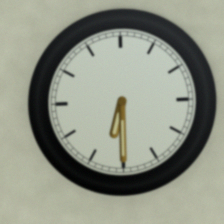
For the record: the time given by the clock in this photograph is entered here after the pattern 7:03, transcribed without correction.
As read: 6:30
